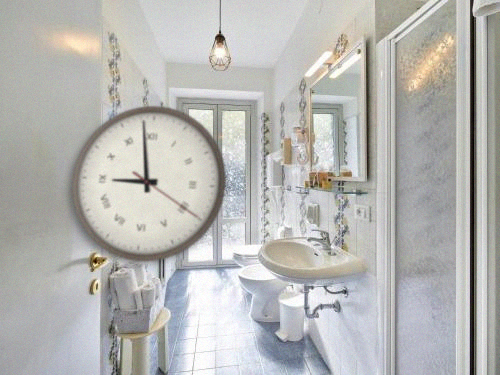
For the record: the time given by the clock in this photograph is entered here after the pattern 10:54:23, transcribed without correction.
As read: 8:58:20
